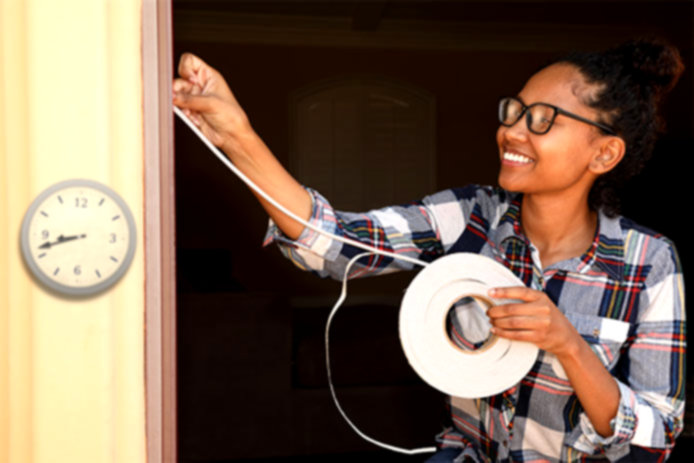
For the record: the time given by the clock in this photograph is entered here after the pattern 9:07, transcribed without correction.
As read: 8:42
